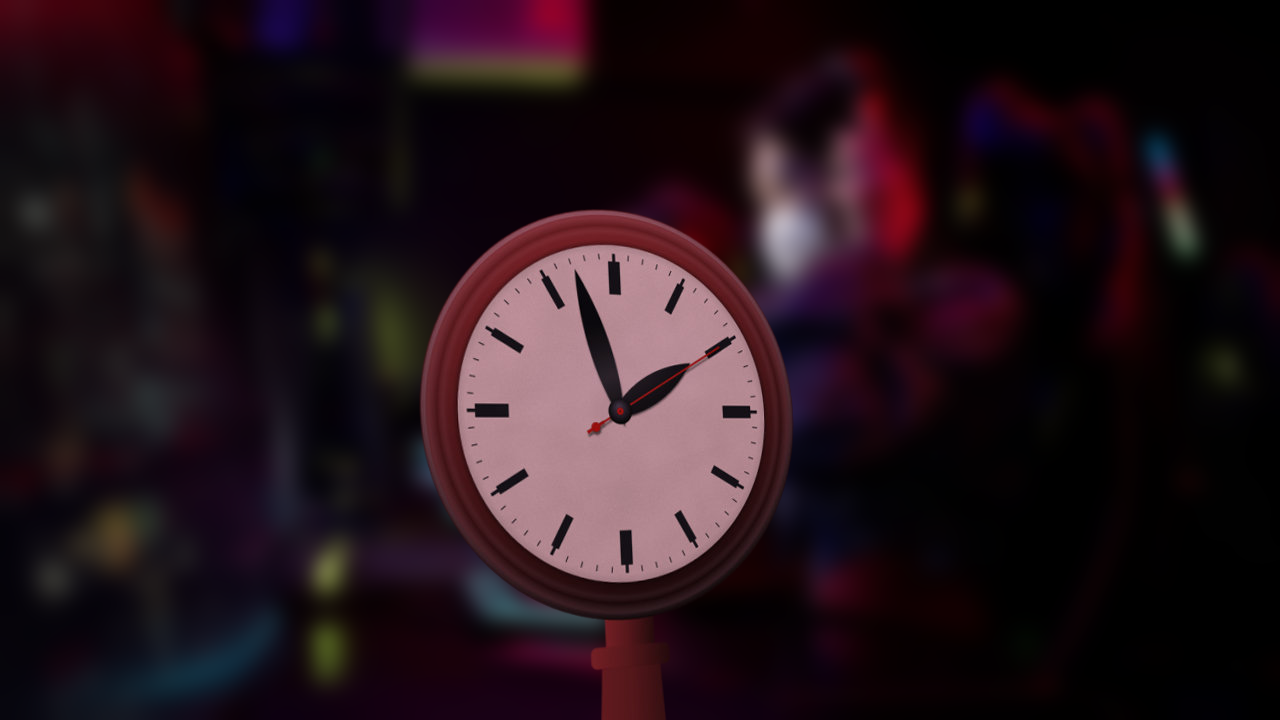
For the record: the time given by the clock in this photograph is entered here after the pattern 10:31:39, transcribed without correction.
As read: 1:57:10
